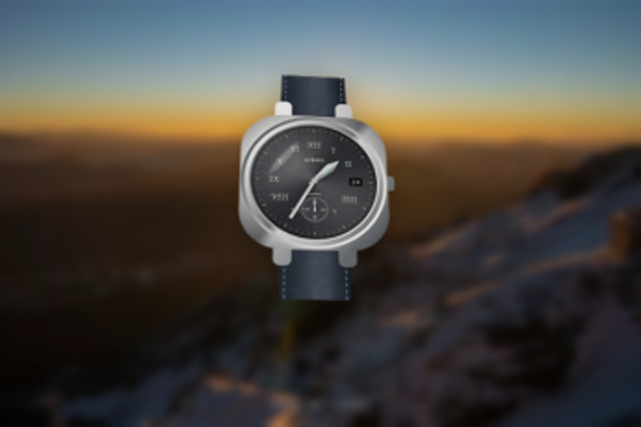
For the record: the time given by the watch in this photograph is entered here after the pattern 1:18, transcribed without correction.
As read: 1:35
